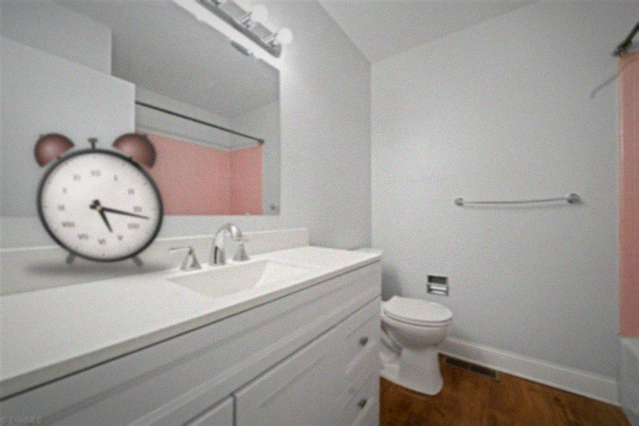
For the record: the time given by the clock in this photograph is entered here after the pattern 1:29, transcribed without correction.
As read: 5:17
